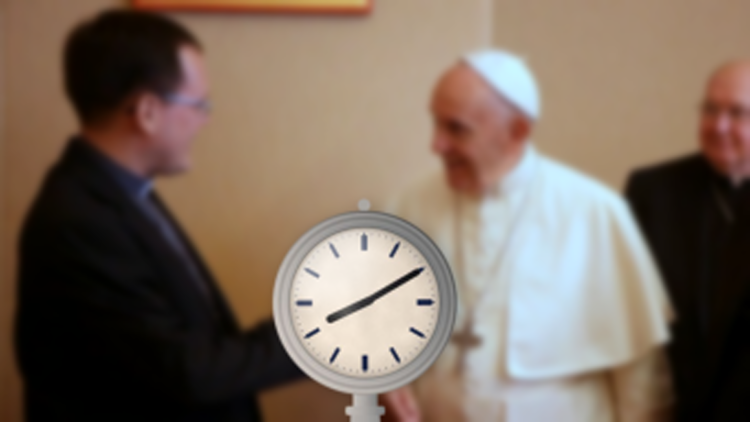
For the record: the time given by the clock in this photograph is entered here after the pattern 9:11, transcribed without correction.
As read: 8:10
